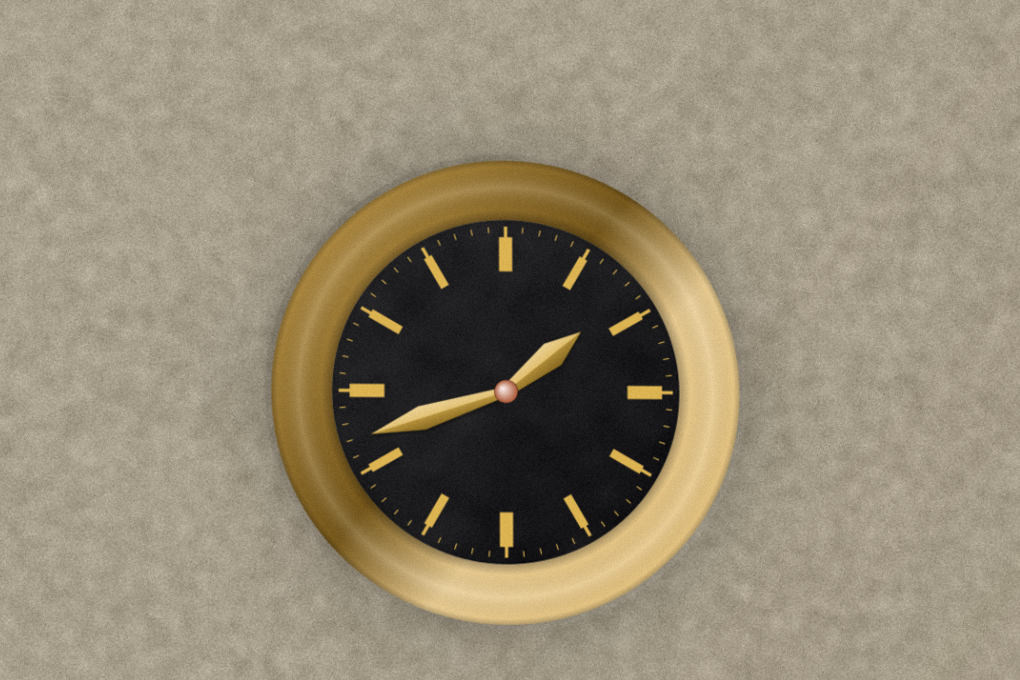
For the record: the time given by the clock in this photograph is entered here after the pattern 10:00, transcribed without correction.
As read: 1:42
